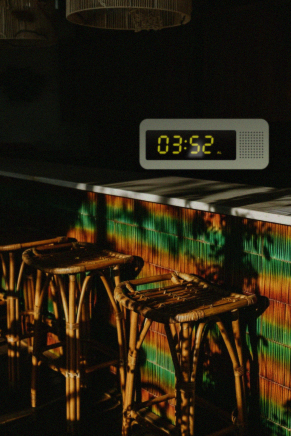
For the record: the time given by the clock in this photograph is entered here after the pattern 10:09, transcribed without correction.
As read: 3:52
